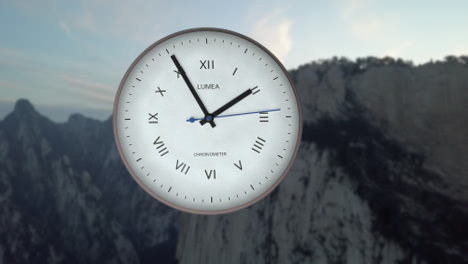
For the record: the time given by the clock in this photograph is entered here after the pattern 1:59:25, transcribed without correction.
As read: 1:55:14
